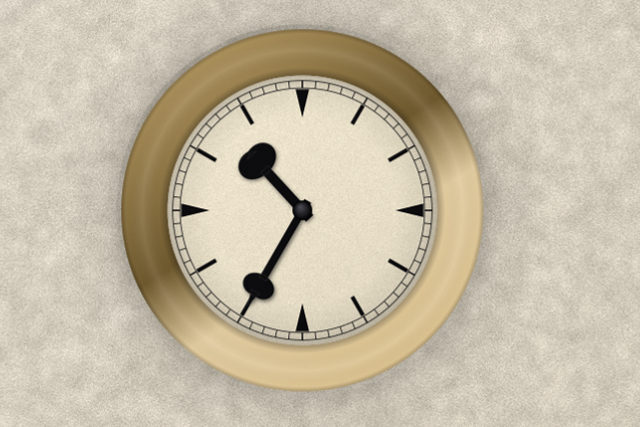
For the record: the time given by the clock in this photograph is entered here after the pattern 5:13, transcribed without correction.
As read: 10:35
